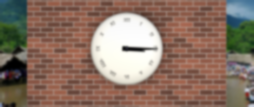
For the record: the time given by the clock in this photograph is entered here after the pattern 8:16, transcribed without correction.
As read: 3:15
